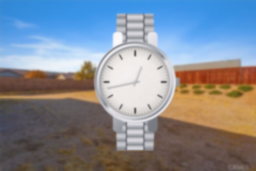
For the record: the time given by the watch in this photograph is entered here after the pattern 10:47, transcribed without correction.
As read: 12:43
